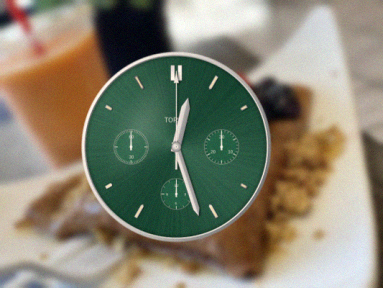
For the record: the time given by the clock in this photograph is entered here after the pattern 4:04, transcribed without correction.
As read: 12:27
